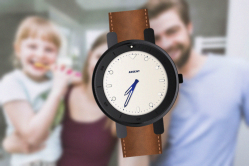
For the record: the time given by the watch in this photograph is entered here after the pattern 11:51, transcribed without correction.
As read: 7:35
